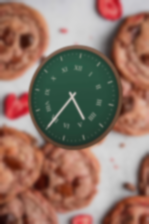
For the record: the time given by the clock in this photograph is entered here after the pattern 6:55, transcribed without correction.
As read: 4:35
